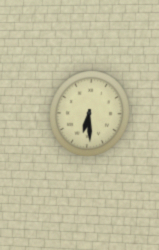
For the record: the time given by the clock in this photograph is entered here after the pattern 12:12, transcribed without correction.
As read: 6:29
